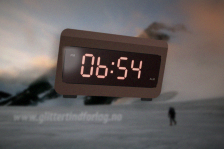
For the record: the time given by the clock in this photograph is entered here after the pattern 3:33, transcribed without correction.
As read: 6:54
